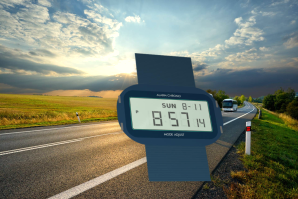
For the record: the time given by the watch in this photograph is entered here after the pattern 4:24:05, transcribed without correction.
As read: 8:57:14
